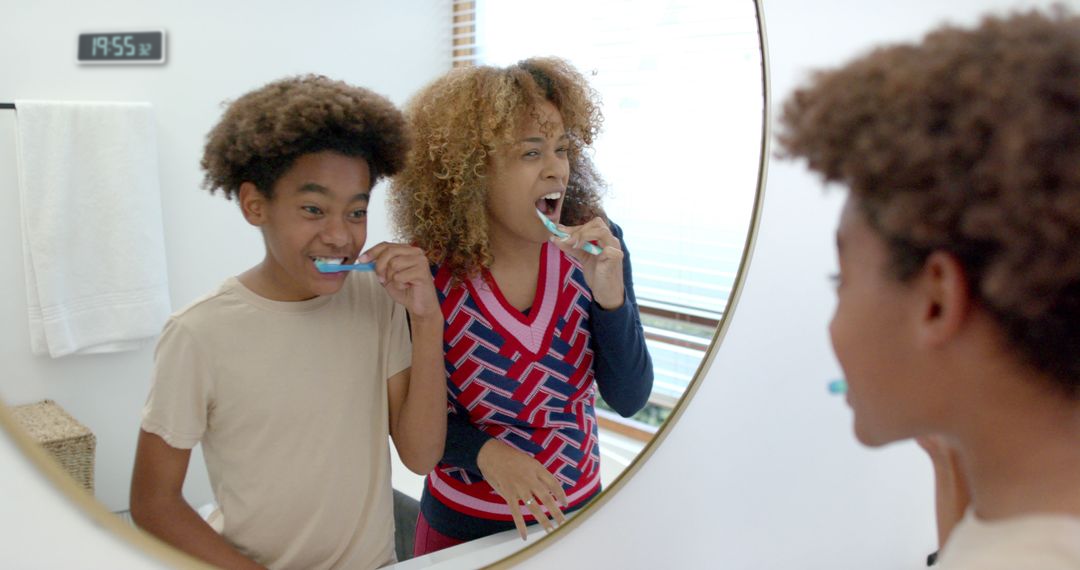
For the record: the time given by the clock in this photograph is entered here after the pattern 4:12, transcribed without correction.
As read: 19:55
